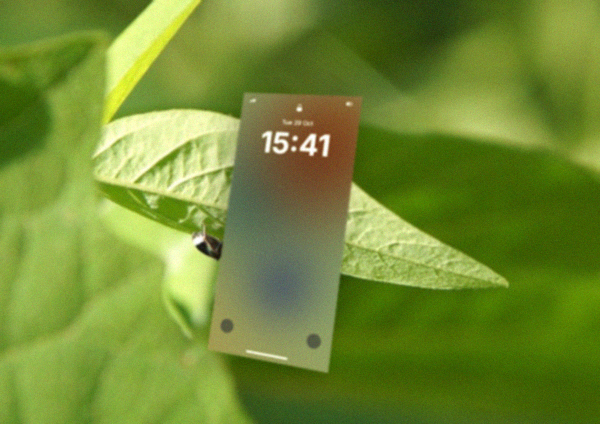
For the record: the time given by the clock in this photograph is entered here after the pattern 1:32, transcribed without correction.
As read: 15:41
